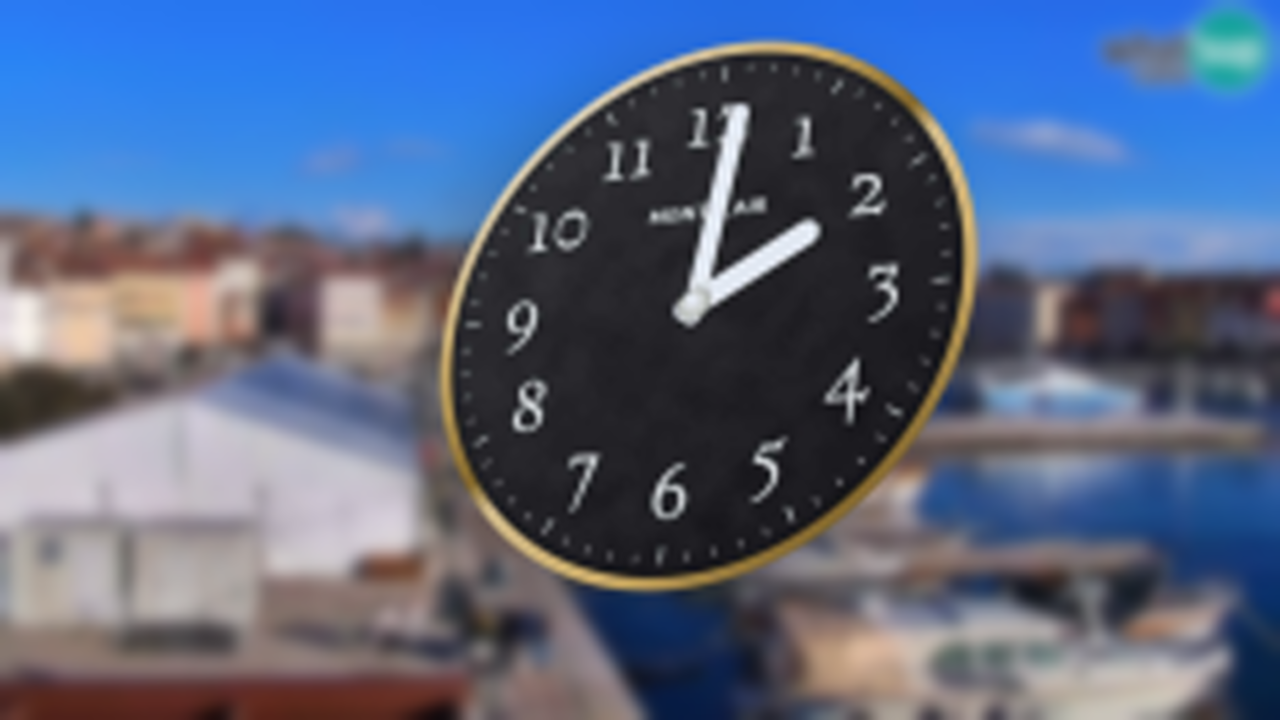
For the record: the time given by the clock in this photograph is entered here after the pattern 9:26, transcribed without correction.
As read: 2:01
